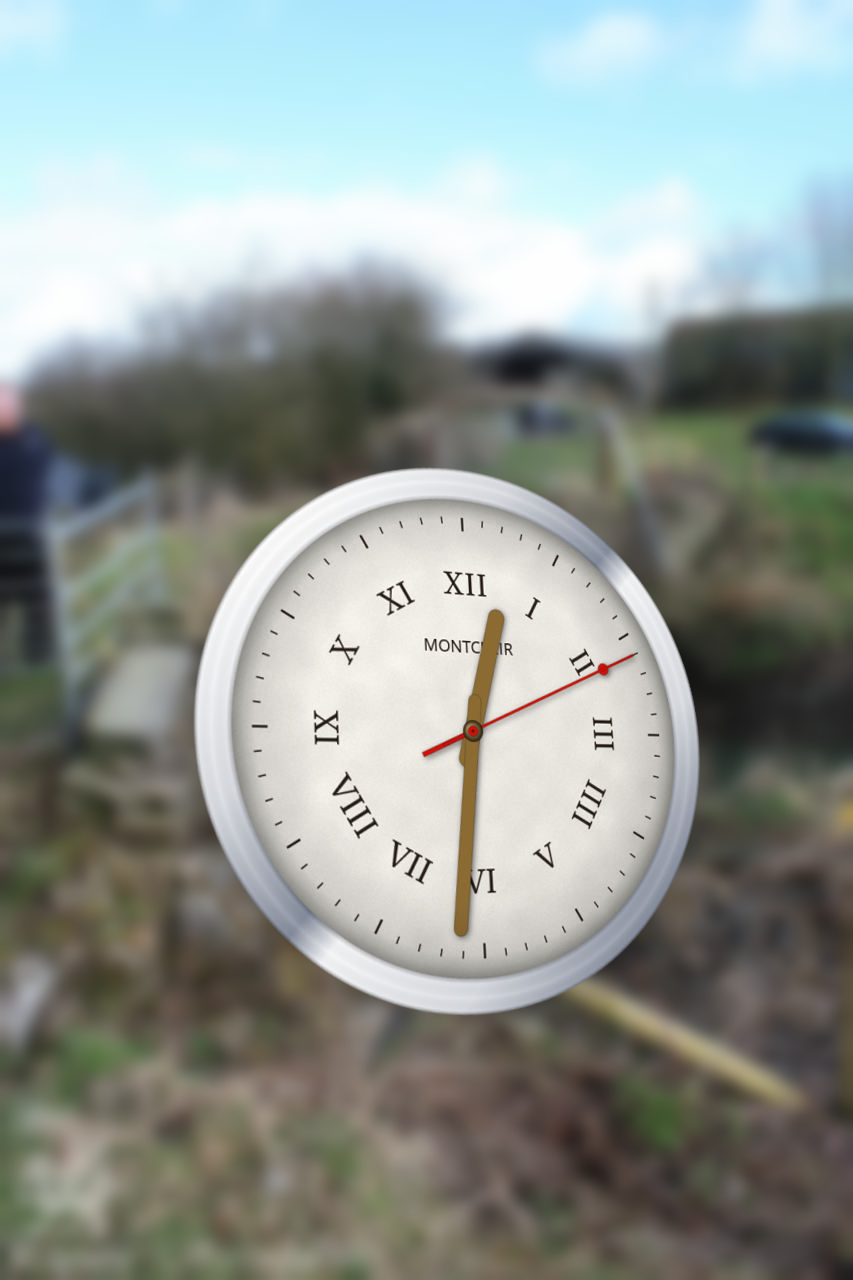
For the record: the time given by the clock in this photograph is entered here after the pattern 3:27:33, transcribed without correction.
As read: 12:31:11
